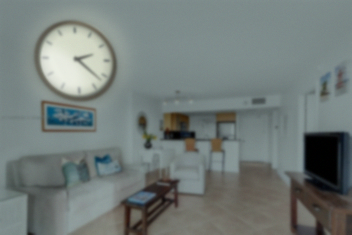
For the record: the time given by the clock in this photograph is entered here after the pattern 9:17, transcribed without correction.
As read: 2:22
